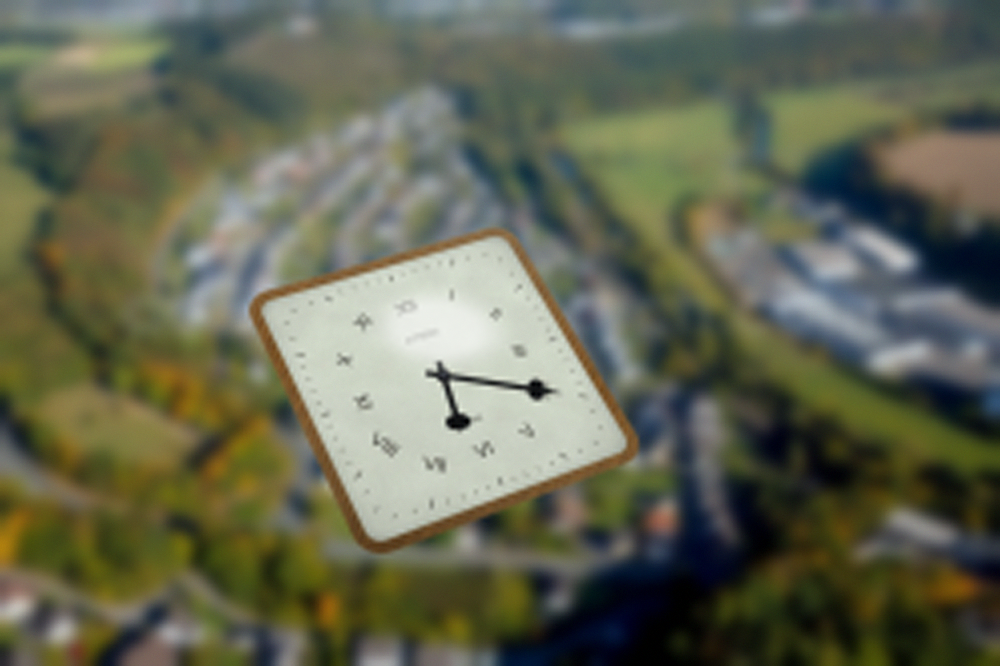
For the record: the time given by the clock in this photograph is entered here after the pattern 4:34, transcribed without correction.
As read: 6:20
